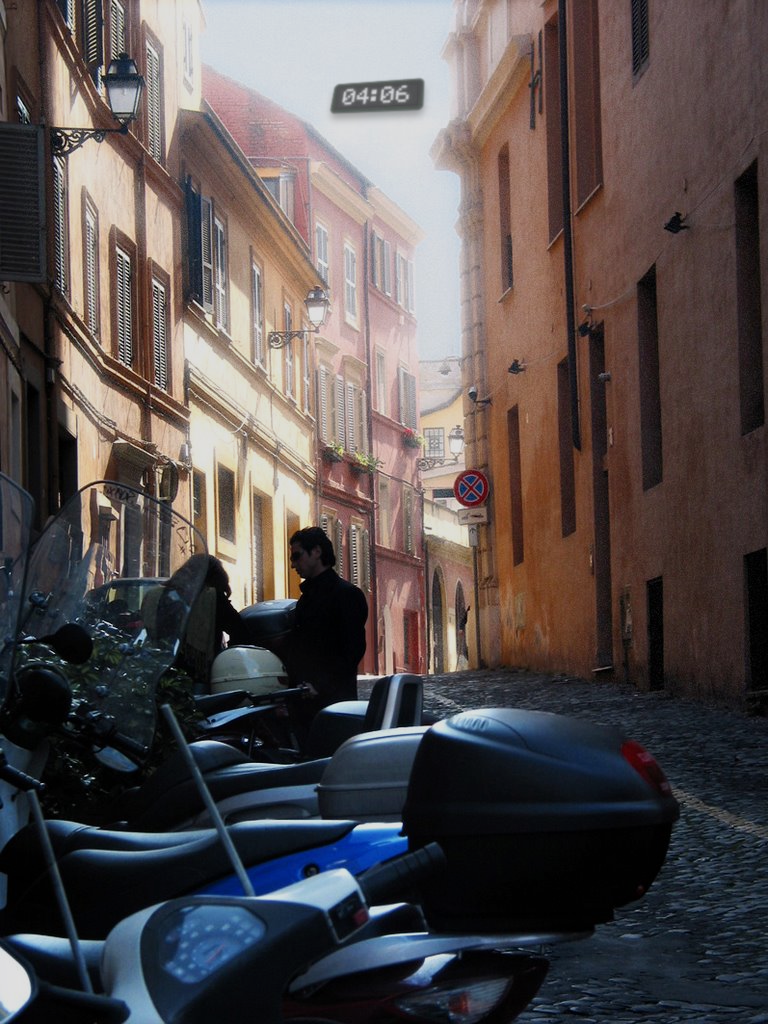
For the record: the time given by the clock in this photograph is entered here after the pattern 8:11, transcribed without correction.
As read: 4:06
